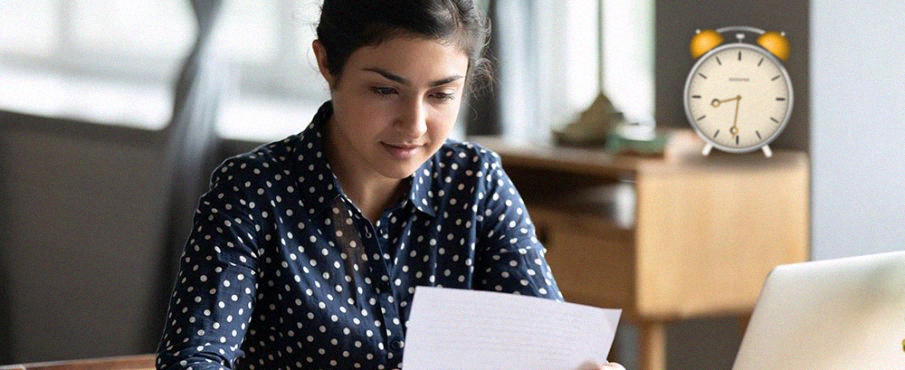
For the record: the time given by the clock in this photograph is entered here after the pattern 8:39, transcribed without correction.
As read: 8:31
